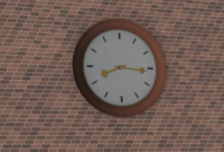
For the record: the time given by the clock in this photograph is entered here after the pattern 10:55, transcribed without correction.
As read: 8:16
